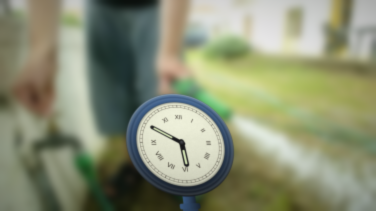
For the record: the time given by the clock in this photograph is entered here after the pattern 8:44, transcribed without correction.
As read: 5:50
